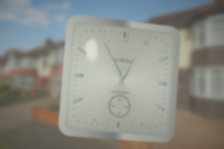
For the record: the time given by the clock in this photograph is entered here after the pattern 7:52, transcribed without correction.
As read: 12:55
